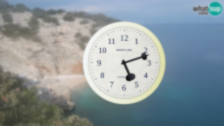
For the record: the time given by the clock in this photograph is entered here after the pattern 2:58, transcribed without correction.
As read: 5:12
